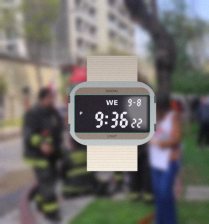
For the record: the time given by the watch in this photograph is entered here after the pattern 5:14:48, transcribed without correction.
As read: 9:36:22
